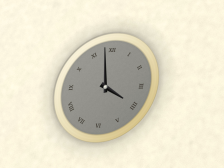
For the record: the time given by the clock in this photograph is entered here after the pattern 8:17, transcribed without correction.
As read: 3:58
